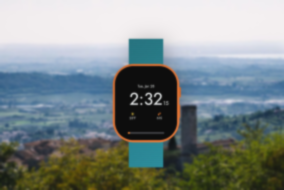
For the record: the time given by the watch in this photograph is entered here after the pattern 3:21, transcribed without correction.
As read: 2:32
